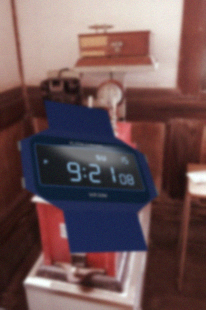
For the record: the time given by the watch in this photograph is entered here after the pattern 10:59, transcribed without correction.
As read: 9:21
